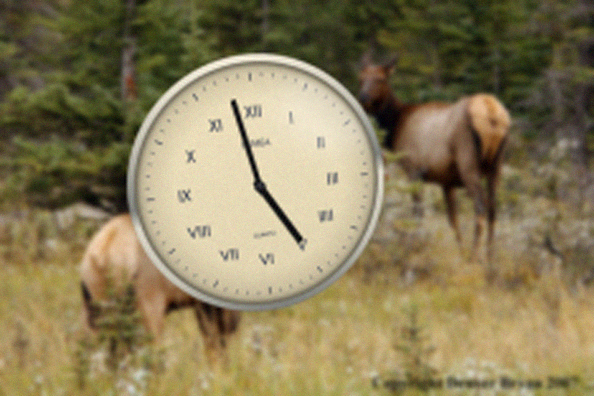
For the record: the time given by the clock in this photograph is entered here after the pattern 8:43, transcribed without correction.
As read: 4:58
